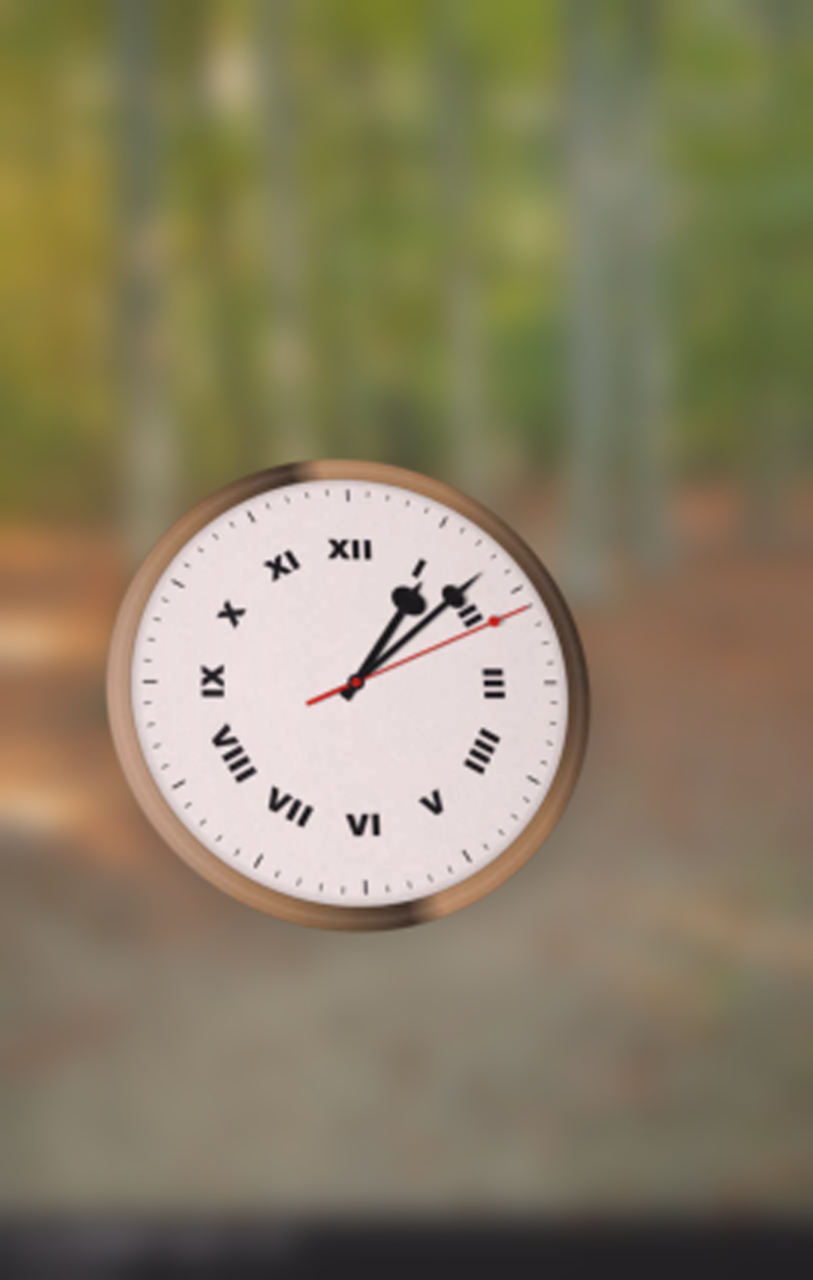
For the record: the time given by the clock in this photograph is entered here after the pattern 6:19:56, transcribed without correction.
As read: 1:08:11
